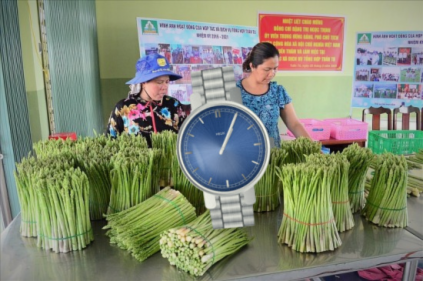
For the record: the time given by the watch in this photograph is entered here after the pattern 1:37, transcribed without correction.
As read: 1:05
